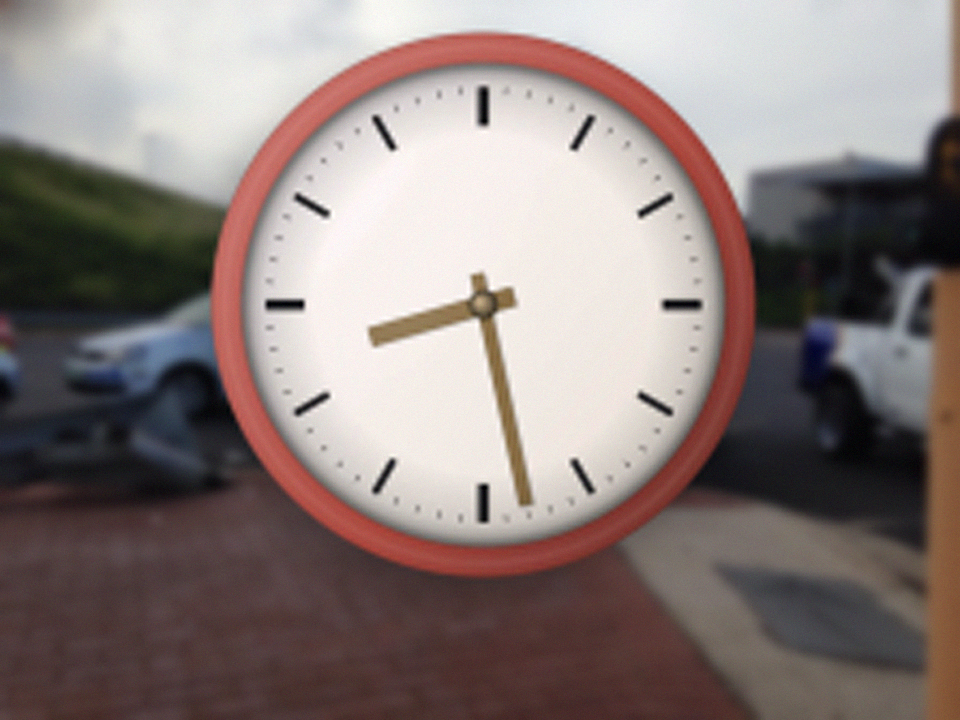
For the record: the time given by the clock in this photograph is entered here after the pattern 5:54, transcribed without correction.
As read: 8:28
